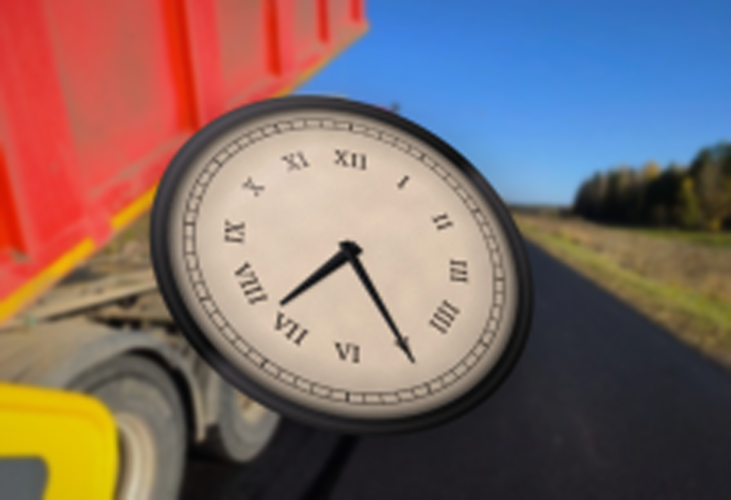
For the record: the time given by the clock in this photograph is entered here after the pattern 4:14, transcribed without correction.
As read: 7:25
